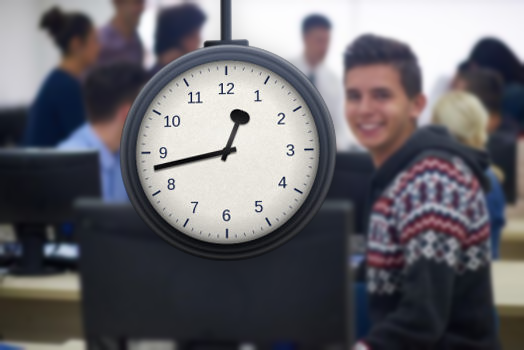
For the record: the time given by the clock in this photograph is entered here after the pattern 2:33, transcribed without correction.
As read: 12:43
